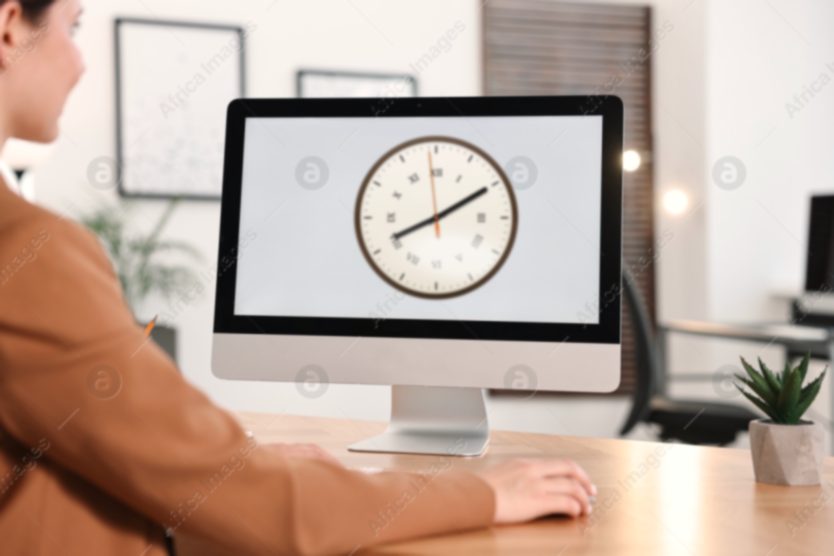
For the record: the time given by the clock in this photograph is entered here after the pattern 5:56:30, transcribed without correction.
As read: 8:09:59
